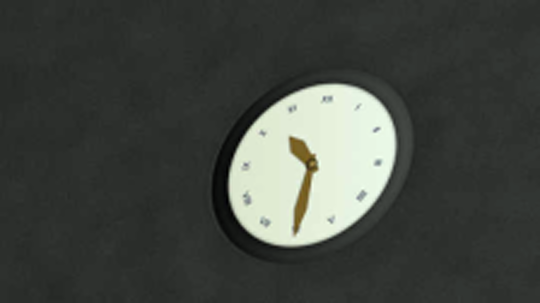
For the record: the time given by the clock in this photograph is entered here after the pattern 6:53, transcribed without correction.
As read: 10:30
